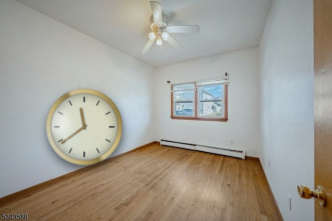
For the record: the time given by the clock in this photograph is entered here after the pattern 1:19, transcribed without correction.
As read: 11:39
